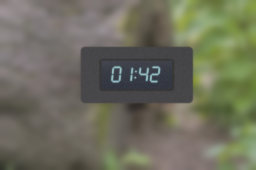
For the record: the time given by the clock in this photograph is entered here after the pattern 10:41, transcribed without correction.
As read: 1:42
